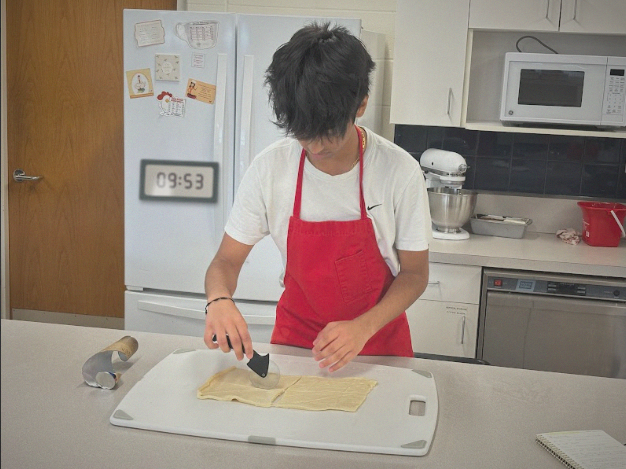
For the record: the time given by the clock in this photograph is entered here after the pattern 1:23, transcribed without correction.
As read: 9:53
